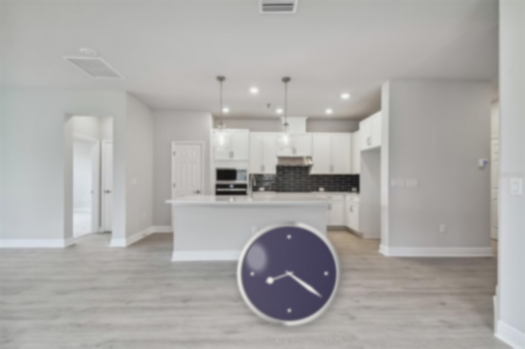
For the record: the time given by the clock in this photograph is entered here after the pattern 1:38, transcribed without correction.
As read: 8:21
